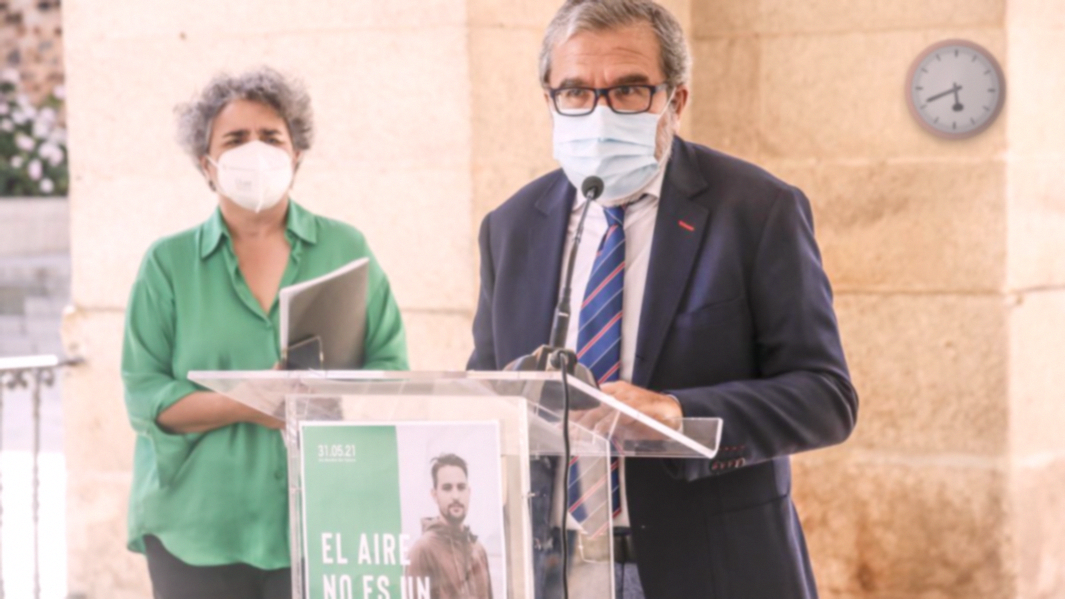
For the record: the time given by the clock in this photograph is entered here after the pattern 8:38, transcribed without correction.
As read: 5:41
